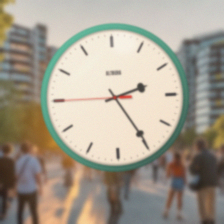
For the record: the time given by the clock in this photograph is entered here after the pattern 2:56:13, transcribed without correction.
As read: 2:24:45
